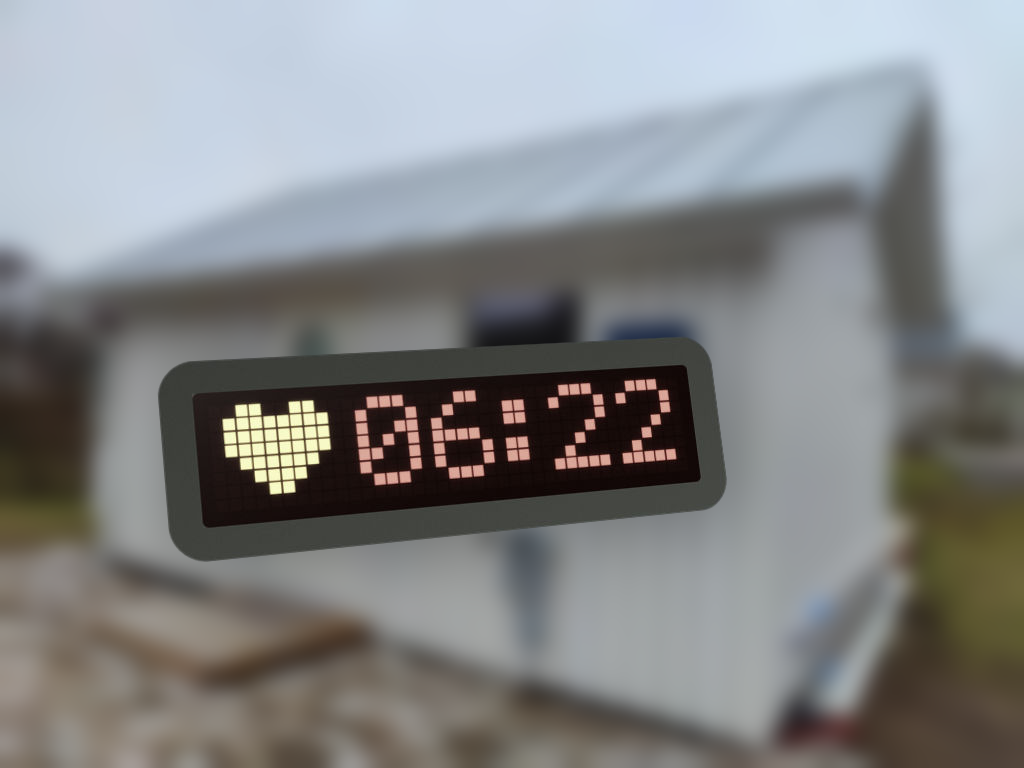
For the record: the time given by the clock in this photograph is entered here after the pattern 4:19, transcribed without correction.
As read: 6:22
